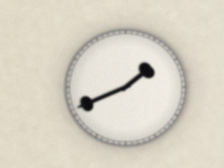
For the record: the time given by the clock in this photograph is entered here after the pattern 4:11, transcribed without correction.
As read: 1:41
